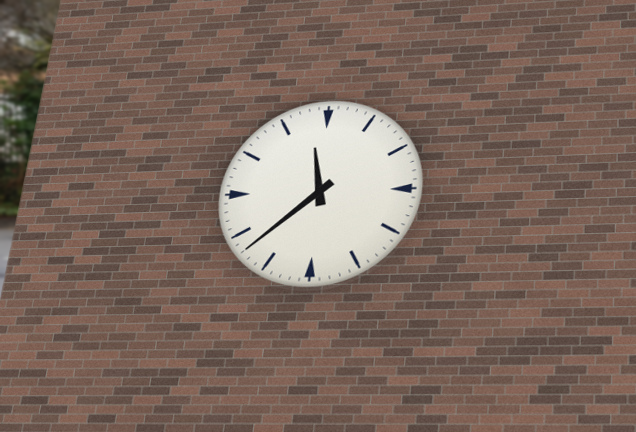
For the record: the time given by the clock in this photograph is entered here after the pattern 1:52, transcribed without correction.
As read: 11:38
